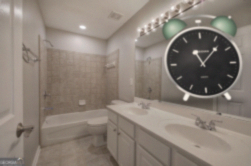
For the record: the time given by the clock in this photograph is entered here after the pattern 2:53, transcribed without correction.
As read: 11:07
